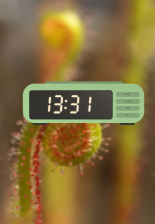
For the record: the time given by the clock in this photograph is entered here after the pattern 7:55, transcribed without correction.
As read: 13:31
